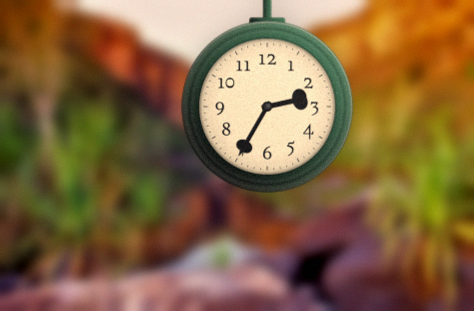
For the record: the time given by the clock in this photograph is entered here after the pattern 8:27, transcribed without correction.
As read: 2:35
